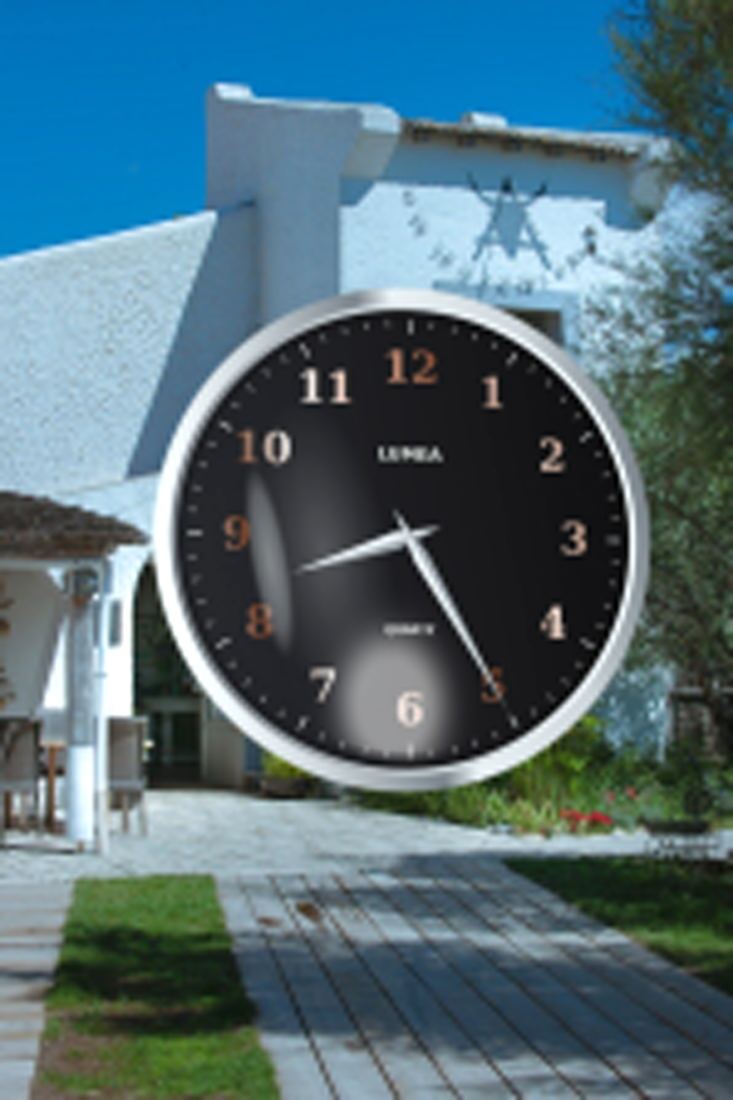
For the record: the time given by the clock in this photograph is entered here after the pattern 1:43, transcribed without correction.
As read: 8:25
